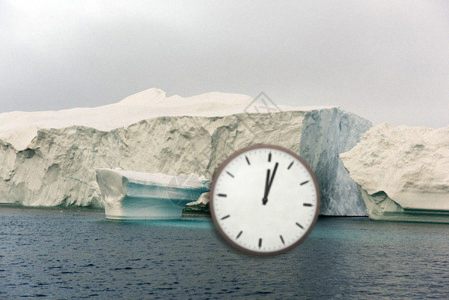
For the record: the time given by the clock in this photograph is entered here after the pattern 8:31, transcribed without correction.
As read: 12:02
